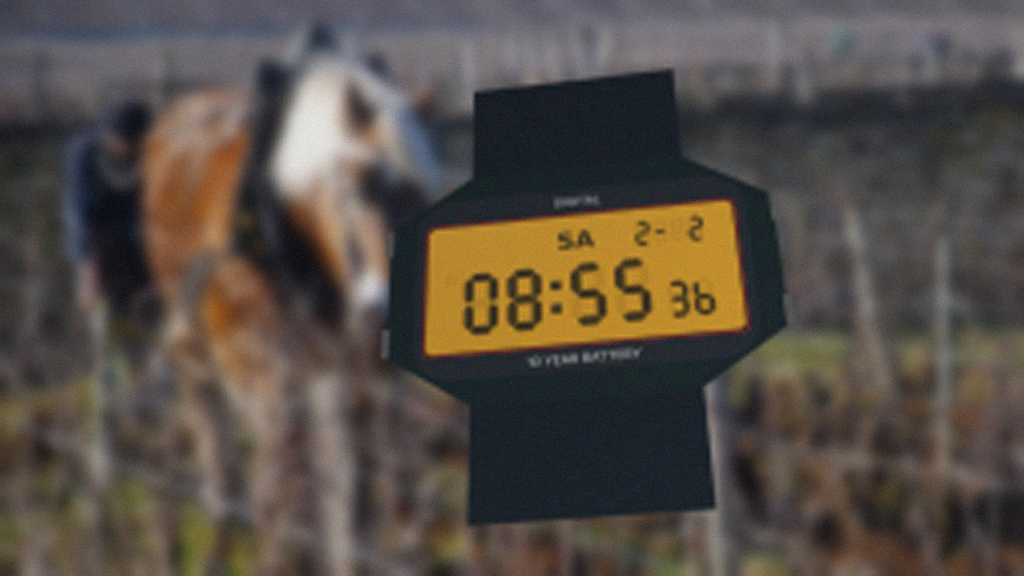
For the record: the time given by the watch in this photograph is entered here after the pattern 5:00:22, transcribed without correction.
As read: 8:55:36
